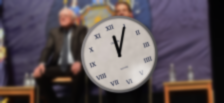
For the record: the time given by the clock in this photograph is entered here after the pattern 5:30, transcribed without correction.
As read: 12:05
